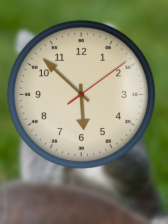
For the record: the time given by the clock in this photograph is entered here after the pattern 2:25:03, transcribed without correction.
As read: 5:52:09
